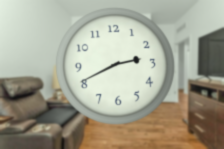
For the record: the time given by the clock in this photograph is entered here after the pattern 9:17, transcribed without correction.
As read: 2:41
